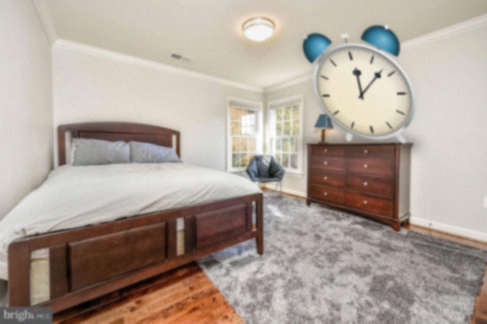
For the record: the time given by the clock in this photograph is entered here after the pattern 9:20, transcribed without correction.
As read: 12:08
